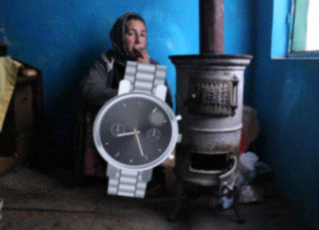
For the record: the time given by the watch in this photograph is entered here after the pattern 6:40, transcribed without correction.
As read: 8:26
